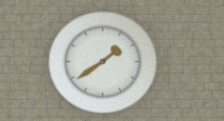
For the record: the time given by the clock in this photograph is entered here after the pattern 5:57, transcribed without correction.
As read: 1:39
